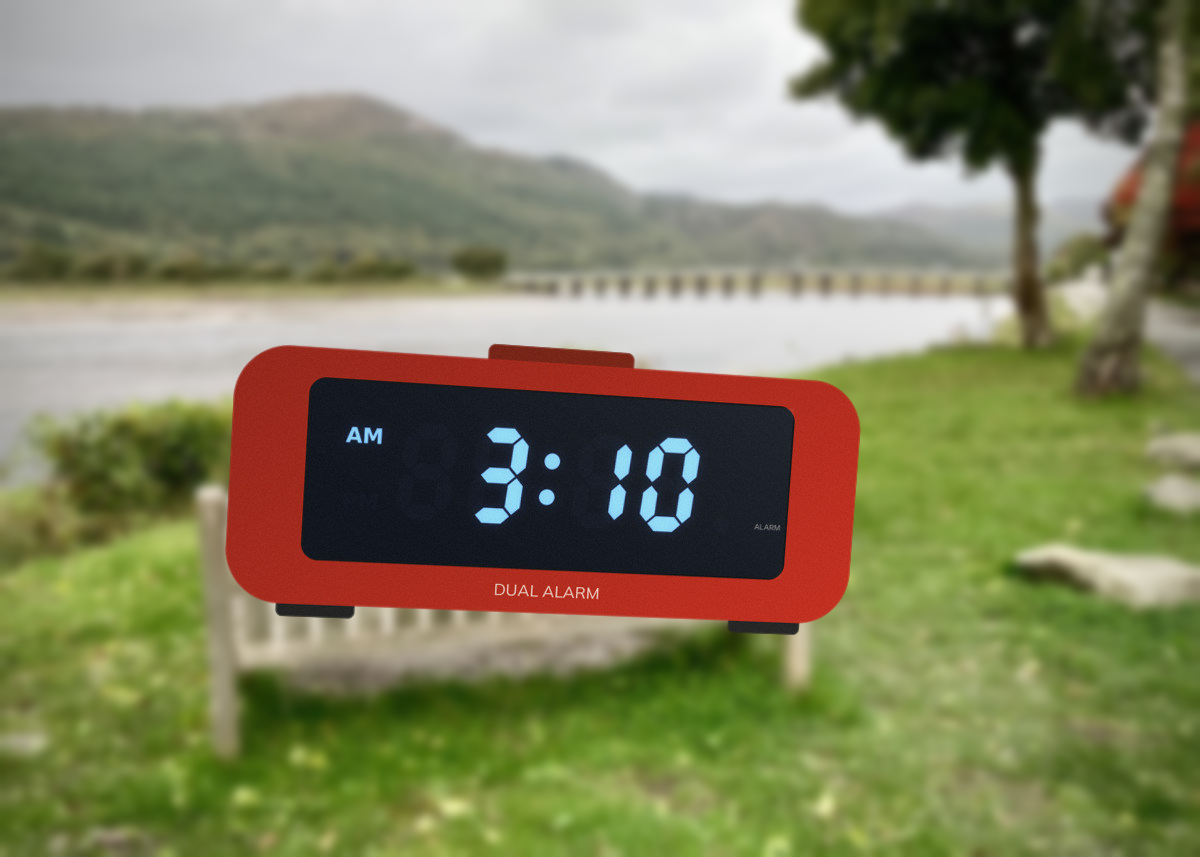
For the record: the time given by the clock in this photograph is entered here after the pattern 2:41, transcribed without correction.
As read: 3:10
